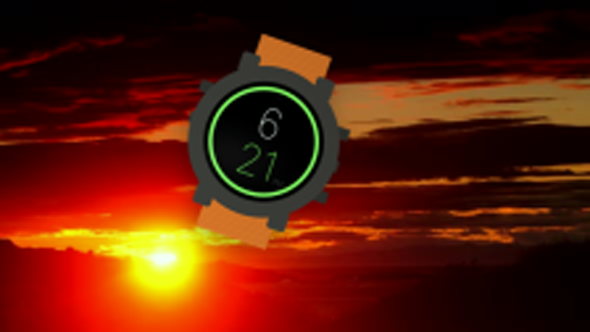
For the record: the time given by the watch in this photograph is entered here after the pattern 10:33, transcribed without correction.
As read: 6:21
